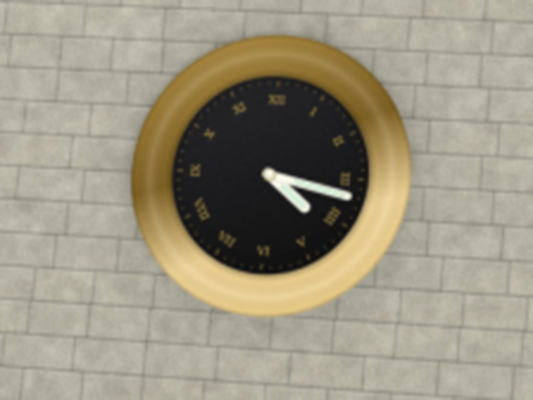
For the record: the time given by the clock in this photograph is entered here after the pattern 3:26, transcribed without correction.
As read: 4:17
